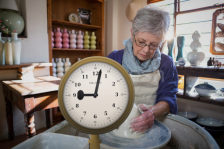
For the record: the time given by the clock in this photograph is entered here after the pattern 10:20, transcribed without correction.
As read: 9:02
